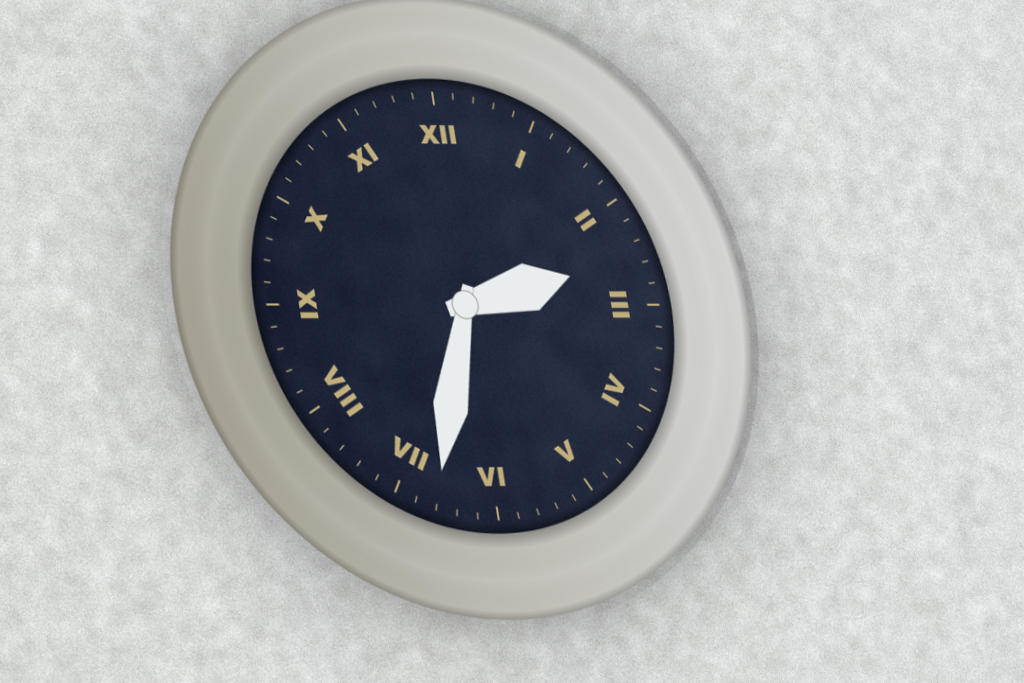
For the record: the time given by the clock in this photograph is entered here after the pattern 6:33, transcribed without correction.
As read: 2:33
